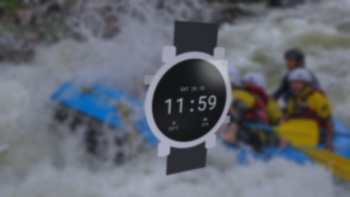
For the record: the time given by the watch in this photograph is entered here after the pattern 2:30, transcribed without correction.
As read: 11:59
